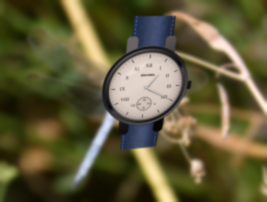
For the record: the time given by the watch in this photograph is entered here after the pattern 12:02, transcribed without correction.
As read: 1:20
